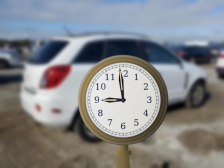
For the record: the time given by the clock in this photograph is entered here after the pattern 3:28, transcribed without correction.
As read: 8:59
